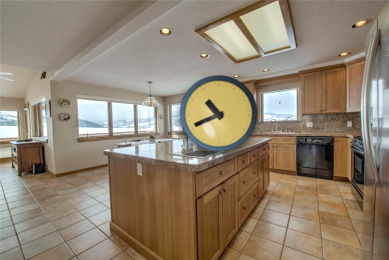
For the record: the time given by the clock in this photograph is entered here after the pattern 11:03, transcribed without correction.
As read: 10:41
